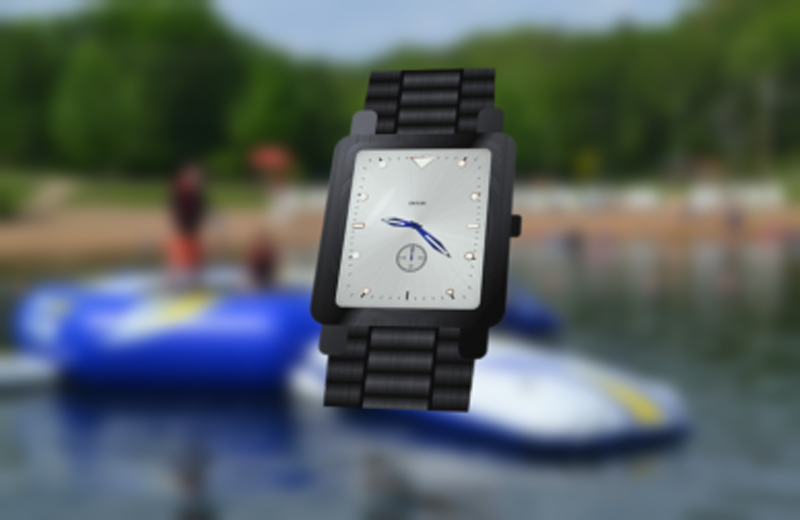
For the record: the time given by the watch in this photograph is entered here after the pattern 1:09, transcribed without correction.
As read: 9:22
